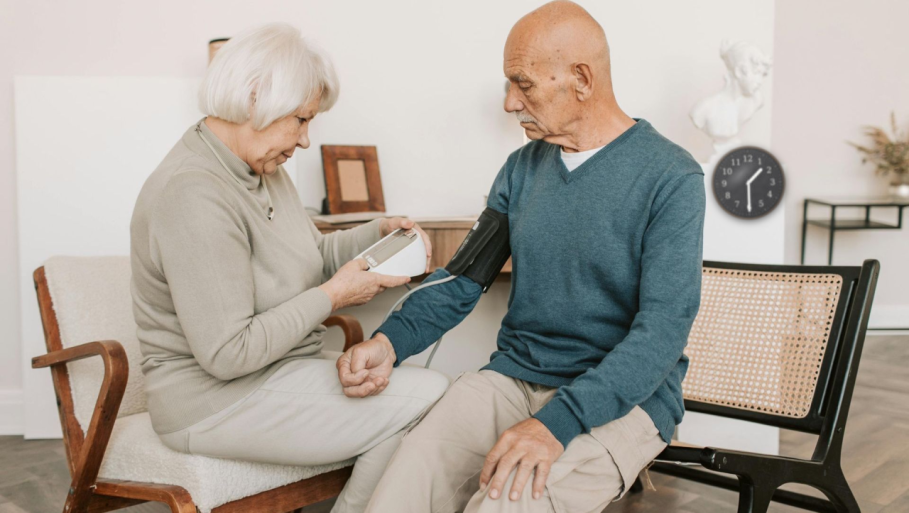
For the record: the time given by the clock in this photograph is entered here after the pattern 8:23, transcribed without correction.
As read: 1:30
